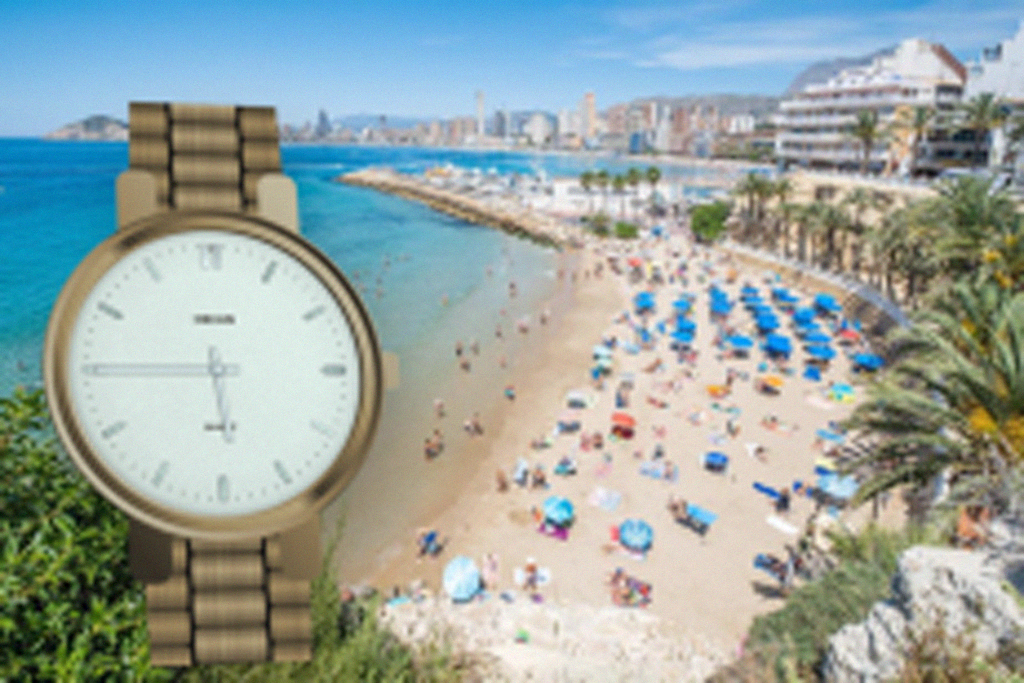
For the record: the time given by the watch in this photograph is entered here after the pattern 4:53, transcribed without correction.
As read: 5:45
